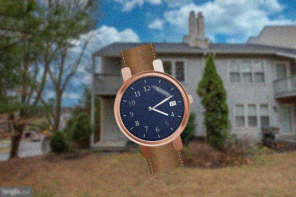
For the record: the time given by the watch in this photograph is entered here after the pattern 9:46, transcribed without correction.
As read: 4:12
